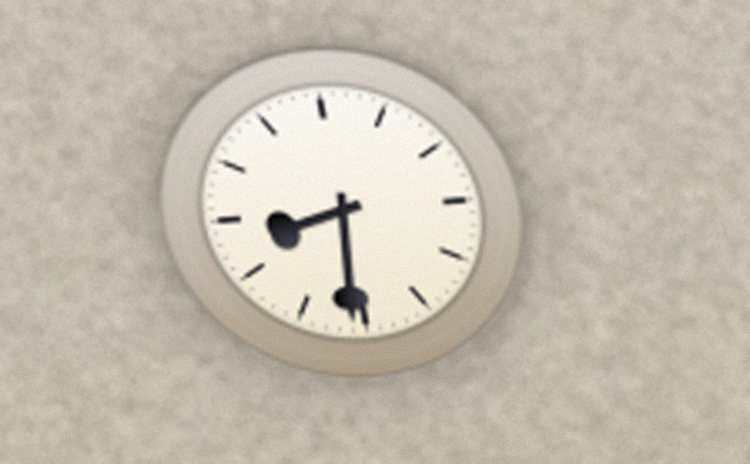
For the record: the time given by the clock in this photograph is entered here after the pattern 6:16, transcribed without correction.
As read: 8:31
